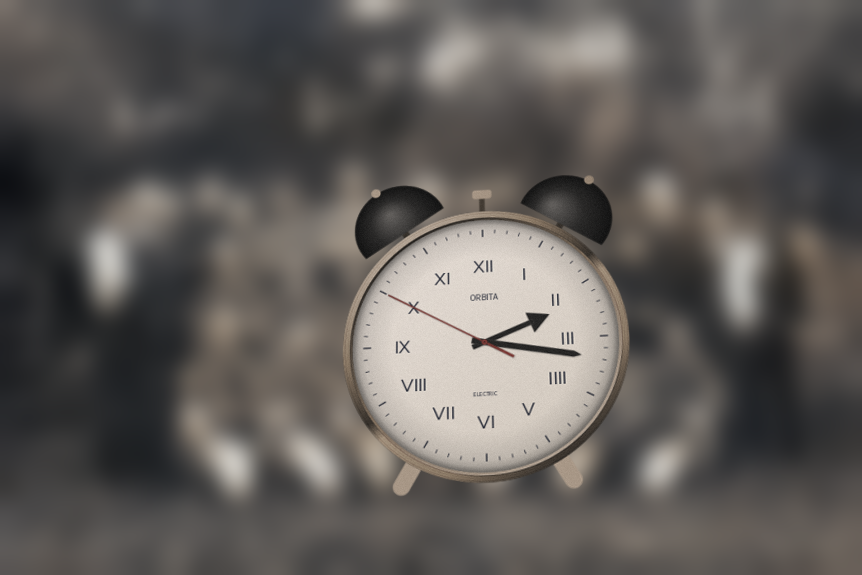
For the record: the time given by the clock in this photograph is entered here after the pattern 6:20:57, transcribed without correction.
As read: 2:16:50
